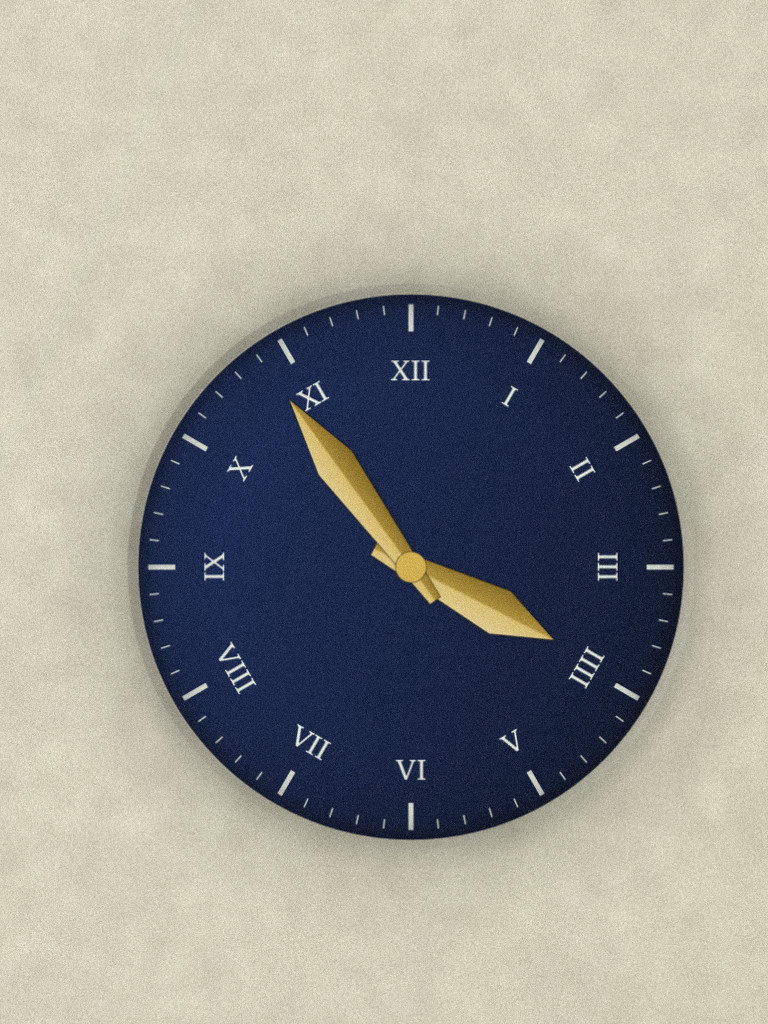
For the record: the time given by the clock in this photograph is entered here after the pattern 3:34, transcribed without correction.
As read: 3:54
